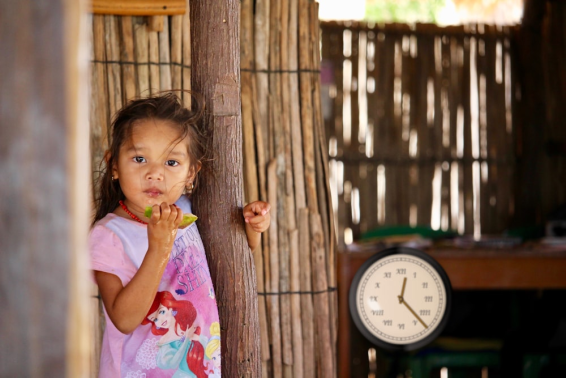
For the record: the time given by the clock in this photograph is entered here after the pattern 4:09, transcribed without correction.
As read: 12:23
